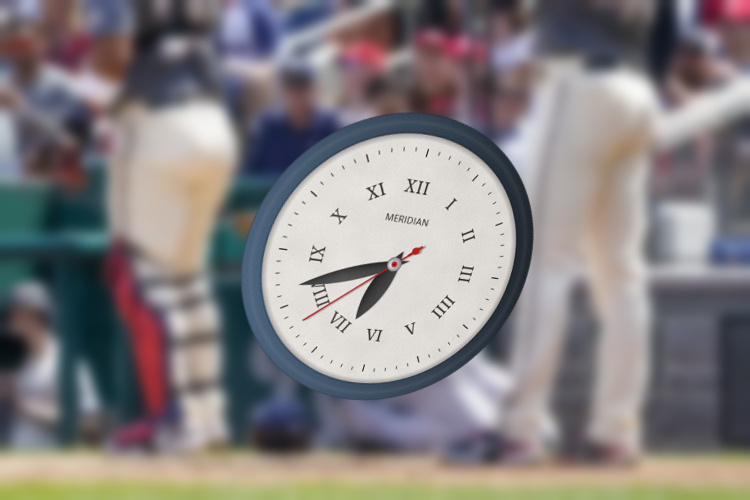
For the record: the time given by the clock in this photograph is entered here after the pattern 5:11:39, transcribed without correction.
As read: 6:41:38
